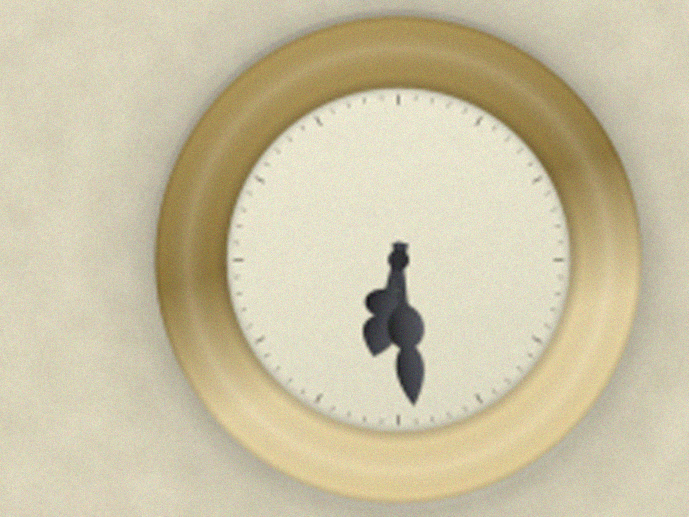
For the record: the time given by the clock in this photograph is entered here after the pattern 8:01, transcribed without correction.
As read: 6:29
